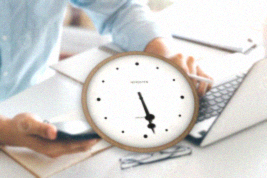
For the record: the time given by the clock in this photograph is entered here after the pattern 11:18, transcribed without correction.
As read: 5:28
